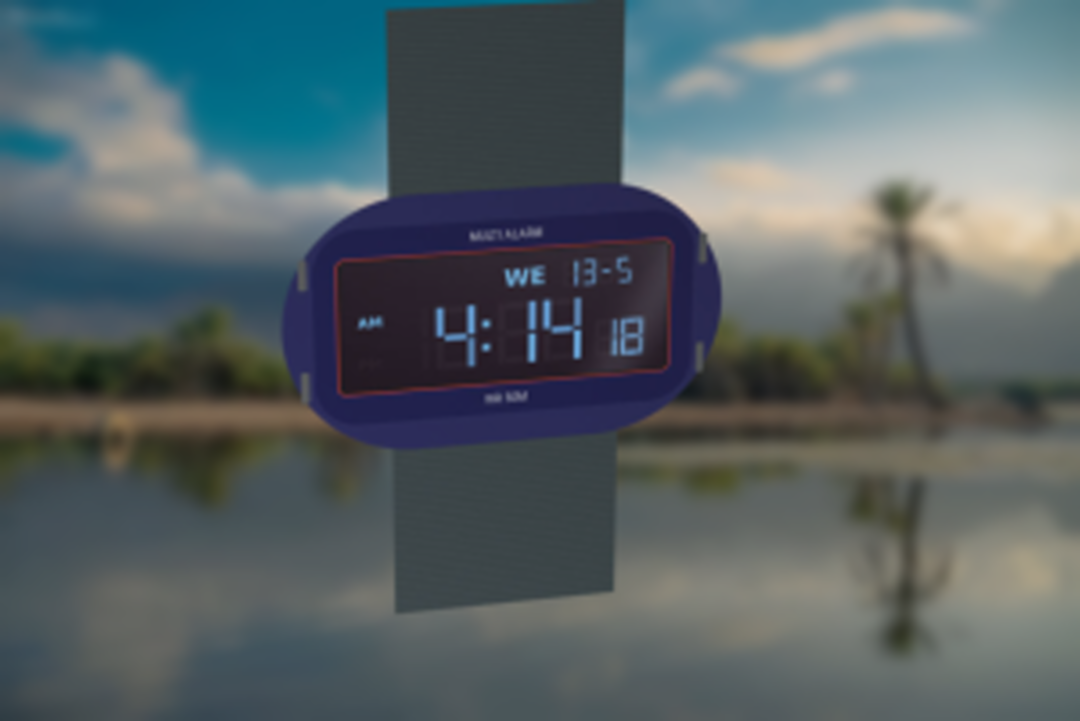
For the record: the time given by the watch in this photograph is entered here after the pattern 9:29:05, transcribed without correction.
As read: 4:14:18
